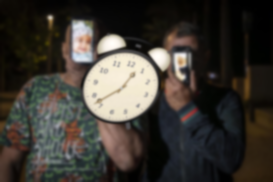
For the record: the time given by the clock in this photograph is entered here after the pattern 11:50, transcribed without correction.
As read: 12:37
